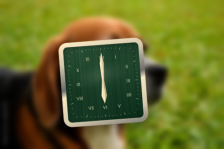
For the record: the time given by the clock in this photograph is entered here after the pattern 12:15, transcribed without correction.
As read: 6:00
